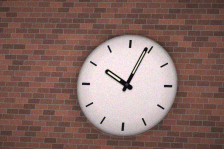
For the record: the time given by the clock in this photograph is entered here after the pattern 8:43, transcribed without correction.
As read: 10:04
